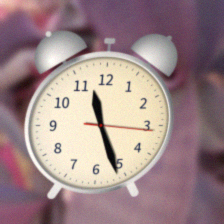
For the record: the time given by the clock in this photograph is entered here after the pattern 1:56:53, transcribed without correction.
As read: 11:26:16
